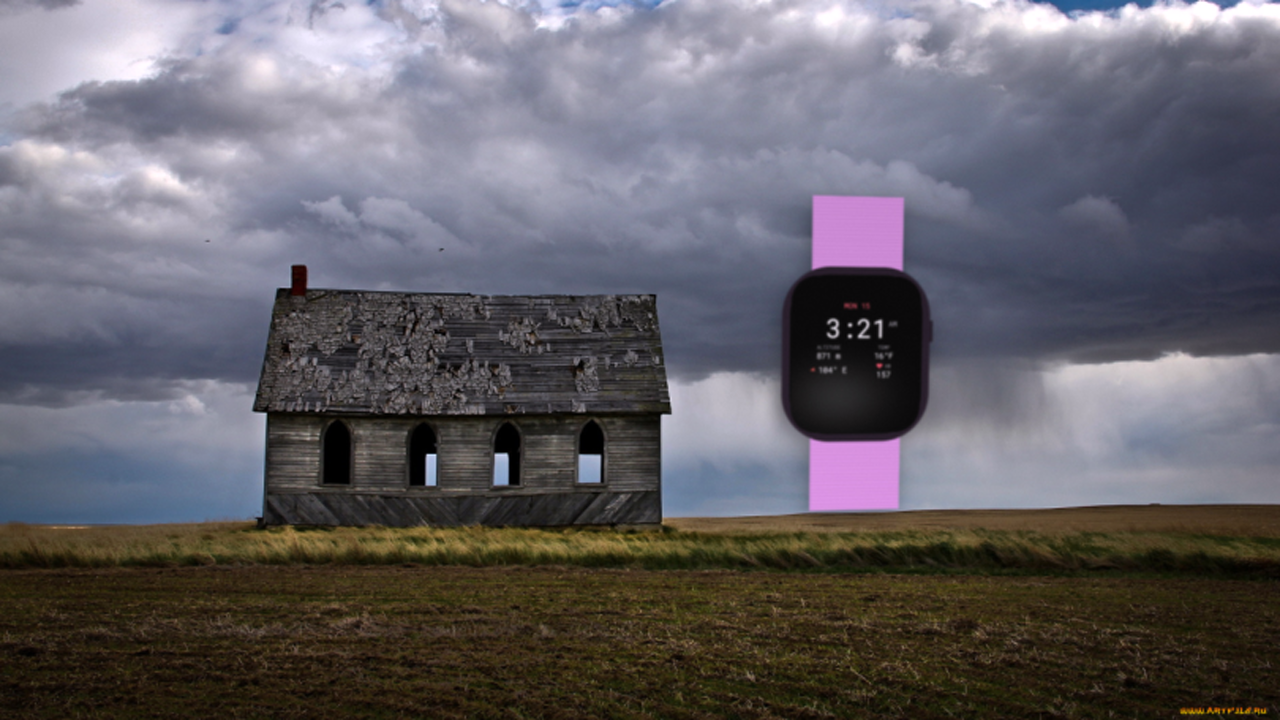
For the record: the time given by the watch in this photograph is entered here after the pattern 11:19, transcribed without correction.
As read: 3:21
